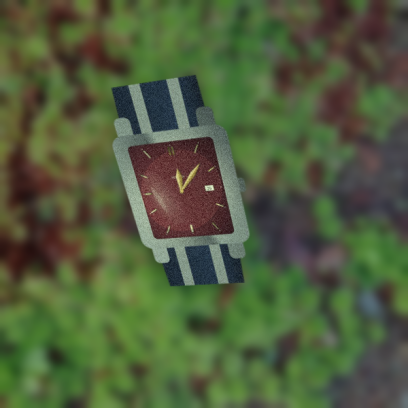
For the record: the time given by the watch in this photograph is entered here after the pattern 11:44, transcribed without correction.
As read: 12:07
